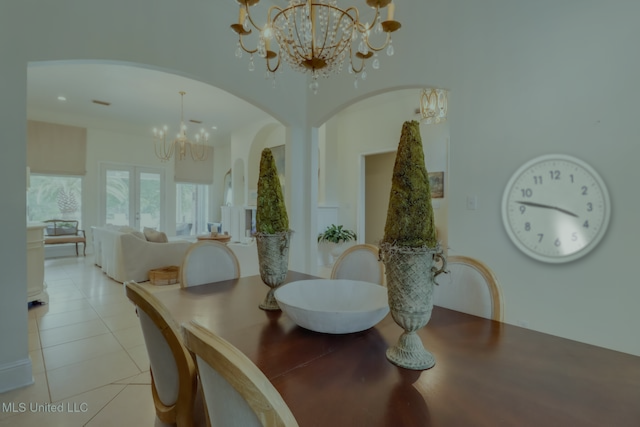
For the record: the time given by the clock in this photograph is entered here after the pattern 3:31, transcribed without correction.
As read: 3:47
